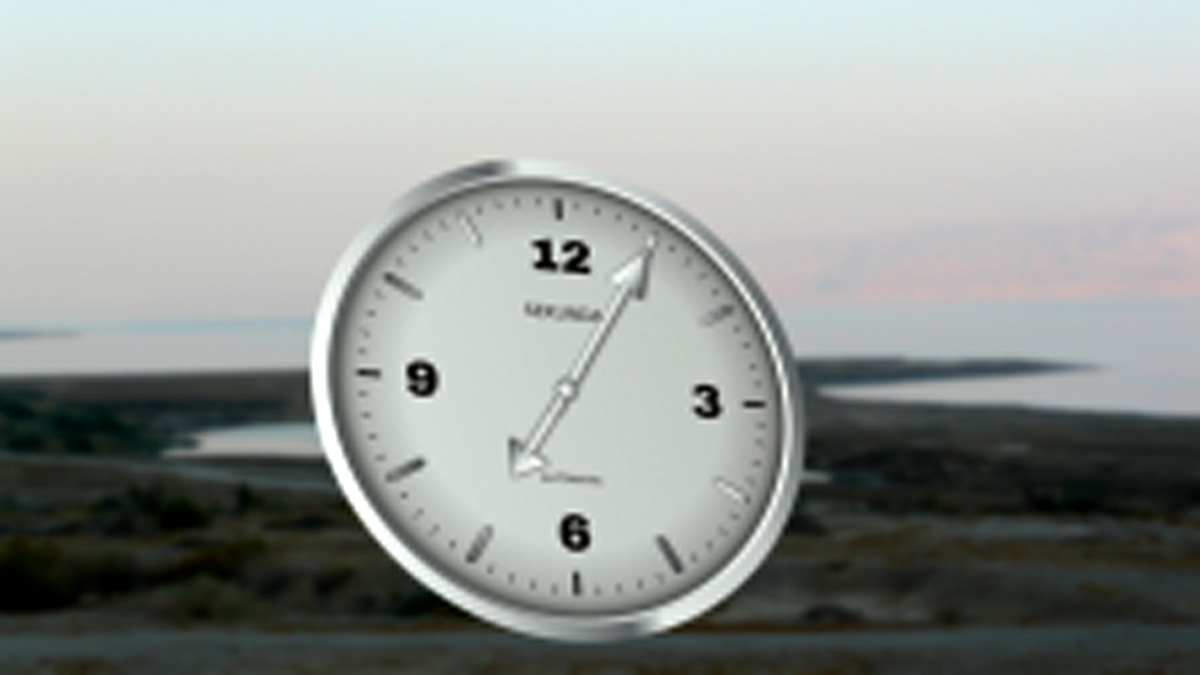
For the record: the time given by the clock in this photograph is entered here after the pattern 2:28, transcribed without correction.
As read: 7:05
